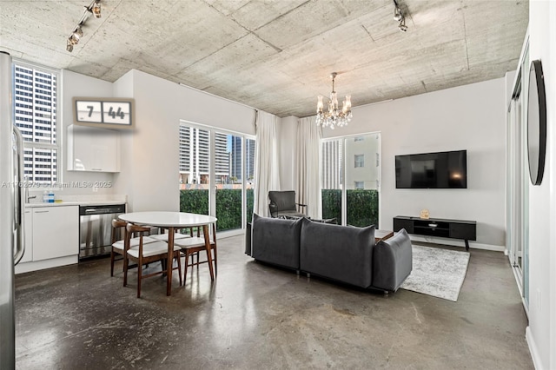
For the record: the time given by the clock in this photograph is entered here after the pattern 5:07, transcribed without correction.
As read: 7:44
